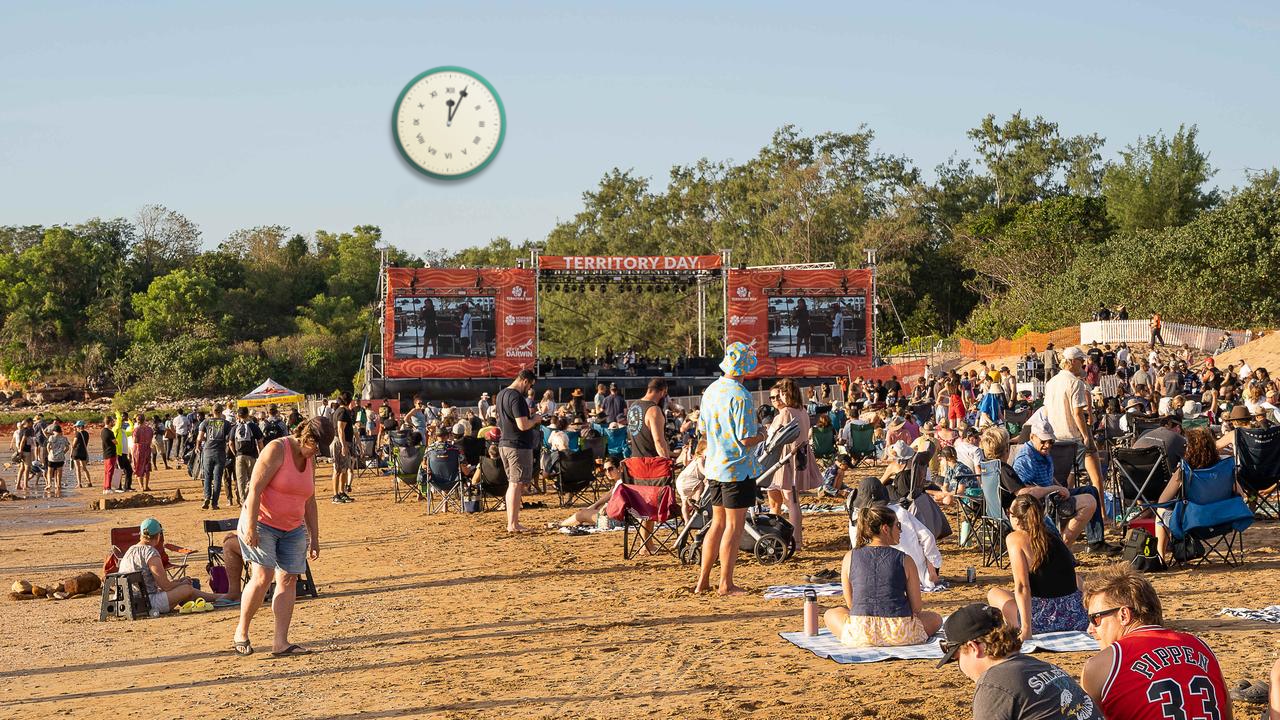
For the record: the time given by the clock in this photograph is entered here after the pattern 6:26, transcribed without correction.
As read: 12:04
